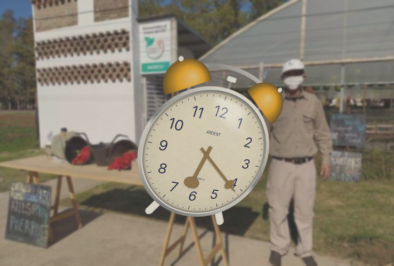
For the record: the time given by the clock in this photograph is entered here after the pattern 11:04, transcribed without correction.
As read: 6:21
